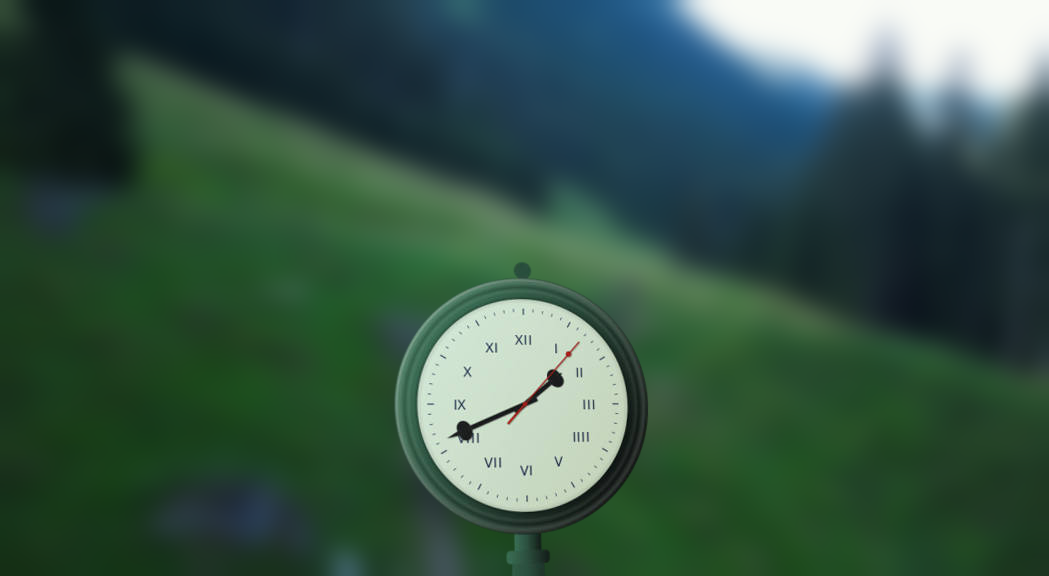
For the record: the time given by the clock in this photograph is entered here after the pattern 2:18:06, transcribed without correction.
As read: 1:41:07
